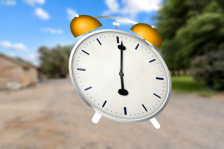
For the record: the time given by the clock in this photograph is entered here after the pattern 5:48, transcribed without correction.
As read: 6:01
